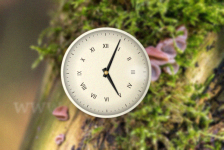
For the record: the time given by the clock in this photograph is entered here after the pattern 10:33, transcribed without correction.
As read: 5:04
